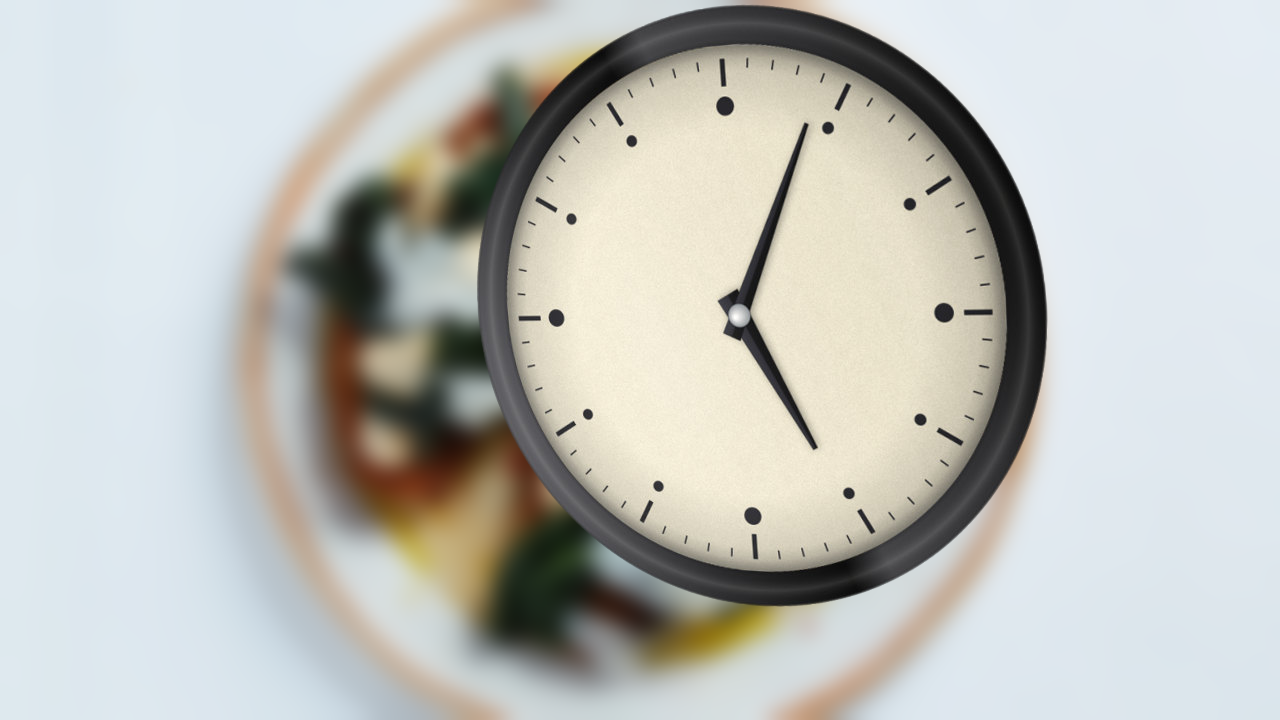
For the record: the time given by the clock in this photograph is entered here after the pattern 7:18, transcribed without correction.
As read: 5:04
